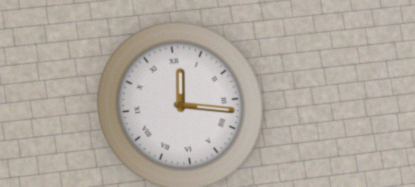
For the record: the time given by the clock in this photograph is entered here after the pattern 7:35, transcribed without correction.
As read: 12:17
